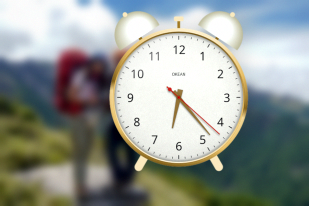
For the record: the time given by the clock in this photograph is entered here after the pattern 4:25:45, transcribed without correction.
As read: 6:23:22
